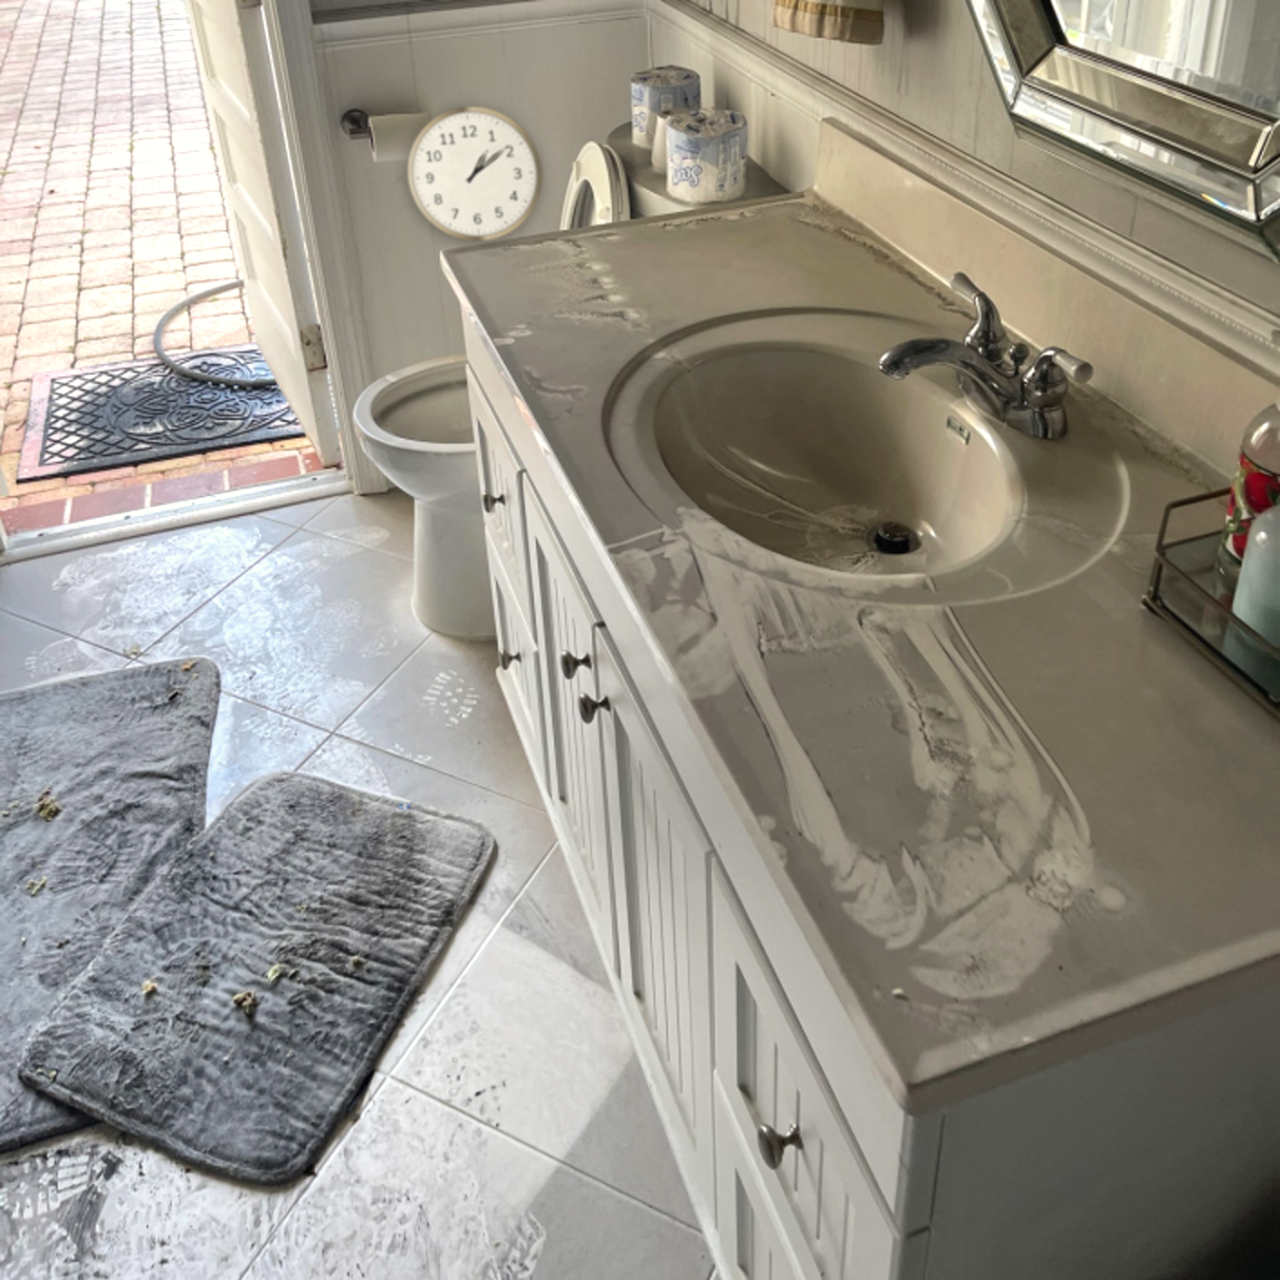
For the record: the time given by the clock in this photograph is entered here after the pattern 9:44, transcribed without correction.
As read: 1:09
